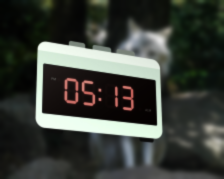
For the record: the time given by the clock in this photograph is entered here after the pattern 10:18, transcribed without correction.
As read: 5:13
